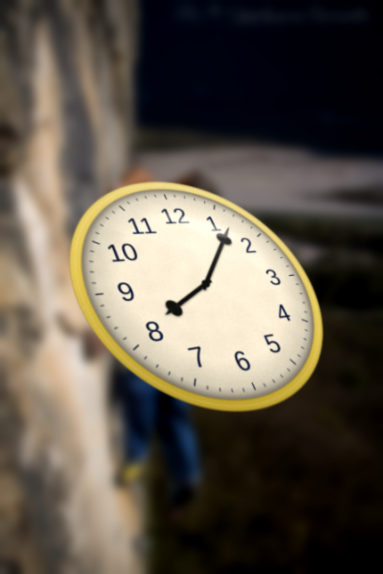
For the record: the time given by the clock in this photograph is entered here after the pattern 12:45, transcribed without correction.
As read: 8:07
